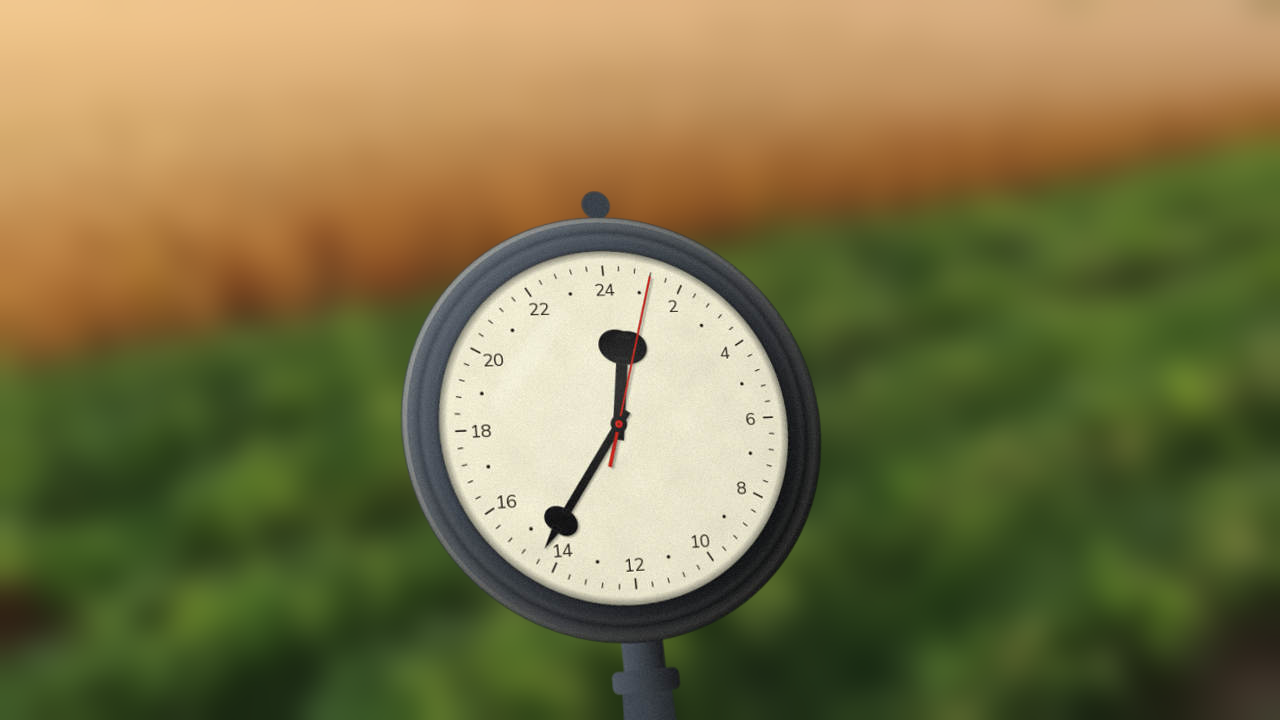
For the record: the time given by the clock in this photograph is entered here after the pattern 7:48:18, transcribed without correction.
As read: 0:36:03
